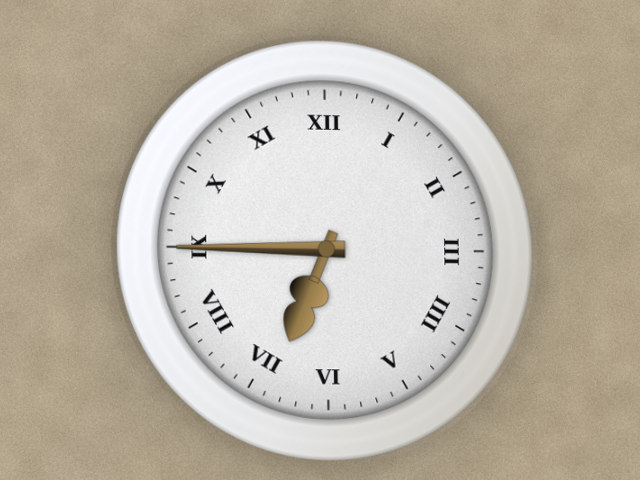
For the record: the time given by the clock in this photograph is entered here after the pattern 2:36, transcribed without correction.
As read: 6:45
